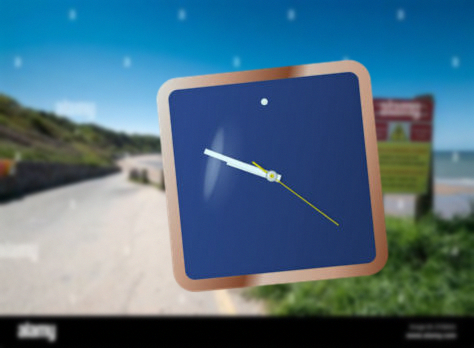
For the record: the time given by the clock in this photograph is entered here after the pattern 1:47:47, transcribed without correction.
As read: 9:49:22
